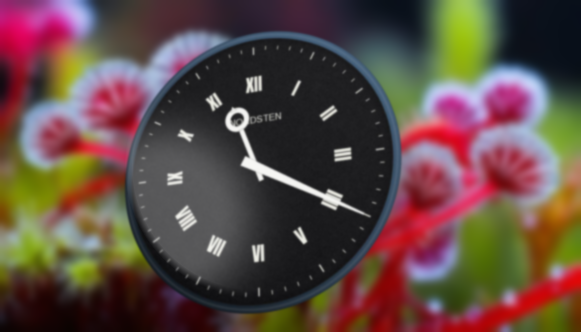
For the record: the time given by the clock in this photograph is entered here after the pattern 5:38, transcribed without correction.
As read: 11:20
